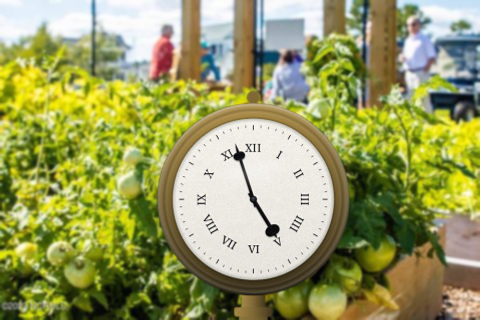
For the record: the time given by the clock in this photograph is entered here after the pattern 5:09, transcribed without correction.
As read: 4:57
